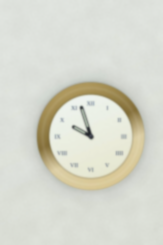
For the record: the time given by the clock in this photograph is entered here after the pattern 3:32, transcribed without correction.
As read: 9:57
